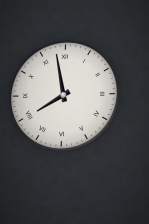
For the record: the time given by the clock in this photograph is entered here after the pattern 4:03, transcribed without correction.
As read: 7:58
